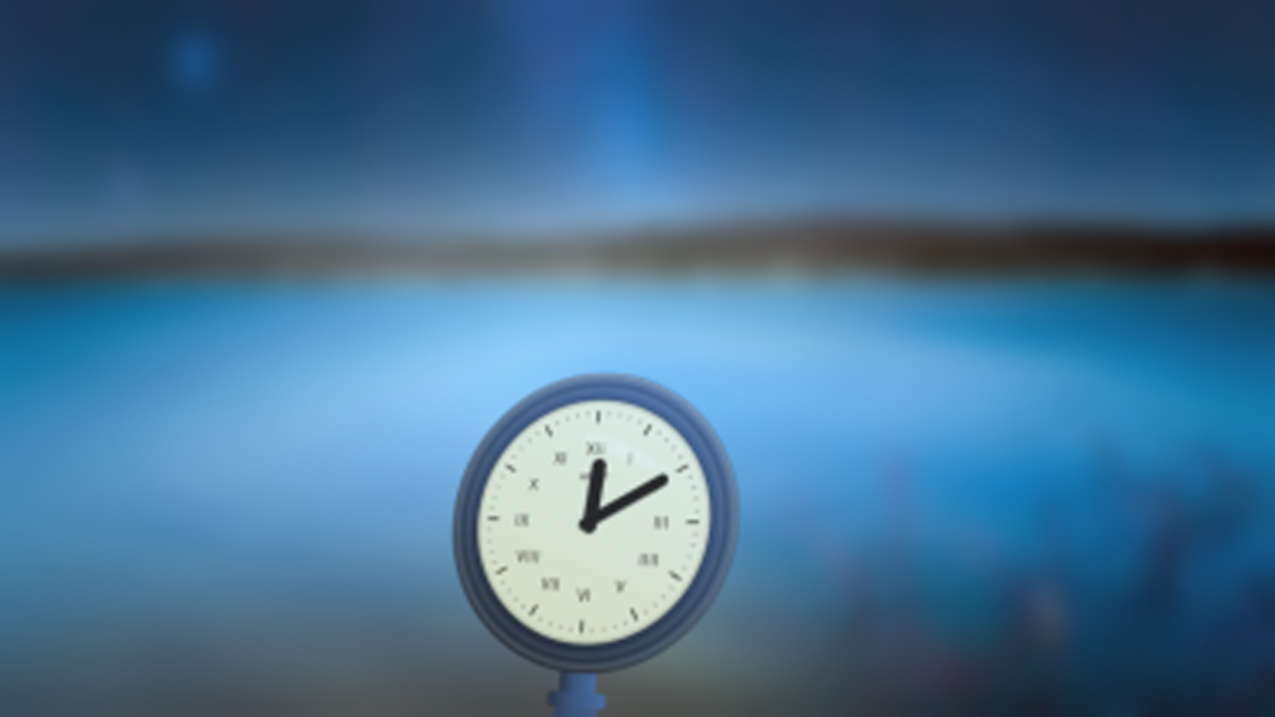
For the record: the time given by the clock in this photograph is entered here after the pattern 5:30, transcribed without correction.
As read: 12:10
